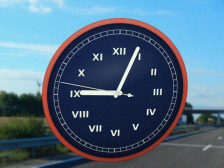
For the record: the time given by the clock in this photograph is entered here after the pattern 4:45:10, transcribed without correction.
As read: 9:03:47
